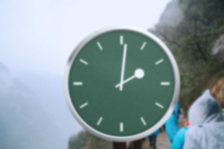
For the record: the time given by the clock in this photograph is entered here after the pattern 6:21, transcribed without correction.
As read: 2:01
